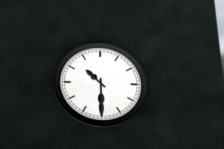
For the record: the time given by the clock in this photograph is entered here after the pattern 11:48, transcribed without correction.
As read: 10:30
